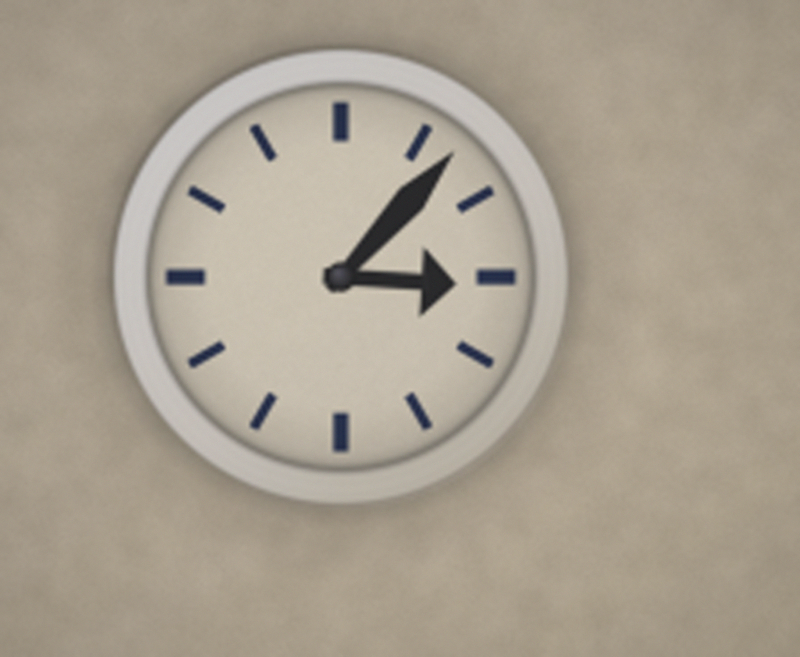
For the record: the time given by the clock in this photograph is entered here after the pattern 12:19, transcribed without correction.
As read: 3:07
